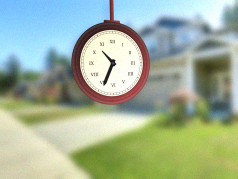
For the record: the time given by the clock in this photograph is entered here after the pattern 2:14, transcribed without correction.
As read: 10:34
